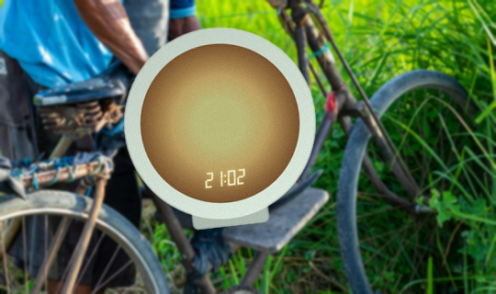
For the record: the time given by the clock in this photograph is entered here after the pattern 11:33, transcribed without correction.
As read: 21:02
